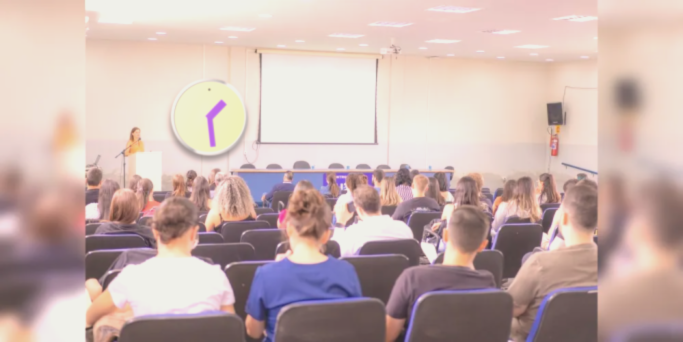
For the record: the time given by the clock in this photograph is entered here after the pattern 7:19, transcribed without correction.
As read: 1:29
